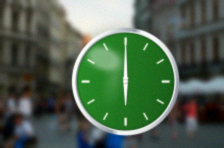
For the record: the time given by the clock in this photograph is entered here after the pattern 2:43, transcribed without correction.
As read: 6:00
